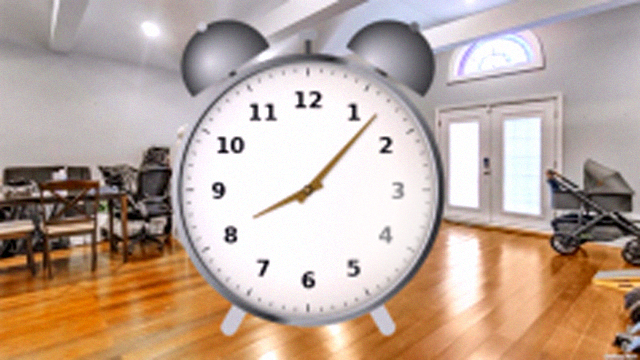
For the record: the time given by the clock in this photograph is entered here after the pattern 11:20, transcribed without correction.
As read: 8:07
